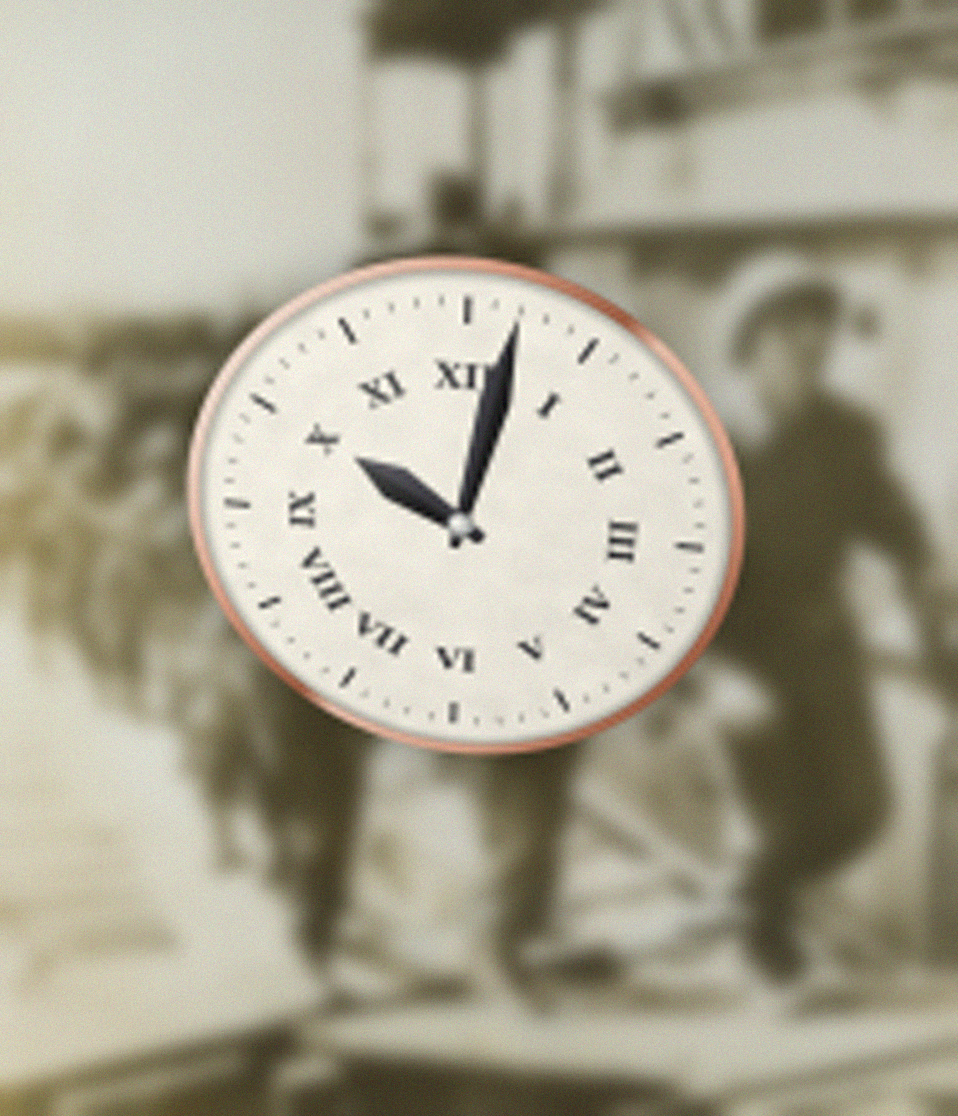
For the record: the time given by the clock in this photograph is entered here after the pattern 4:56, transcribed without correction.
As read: 10:02
